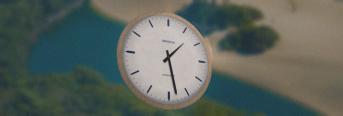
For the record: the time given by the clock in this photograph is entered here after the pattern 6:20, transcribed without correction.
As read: 1:28
